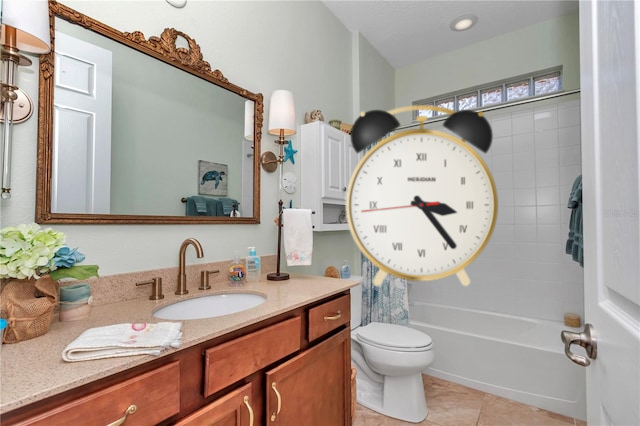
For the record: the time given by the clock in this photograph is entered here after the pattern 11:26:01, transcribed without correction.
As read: 3:23:44
